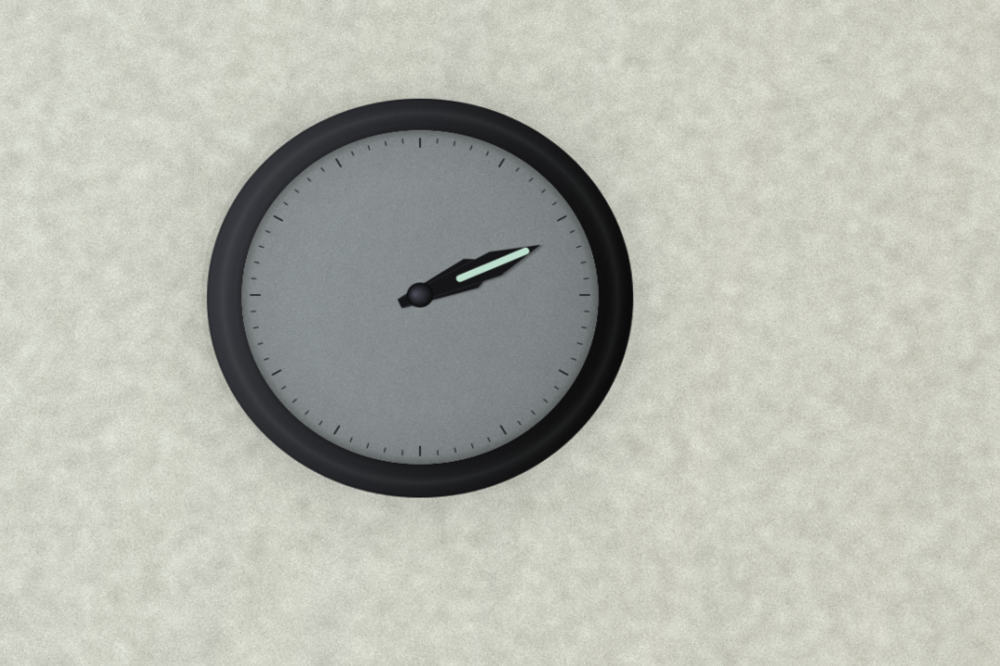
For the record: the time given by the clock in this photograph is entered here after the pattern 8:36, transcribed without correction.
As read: 2:11
